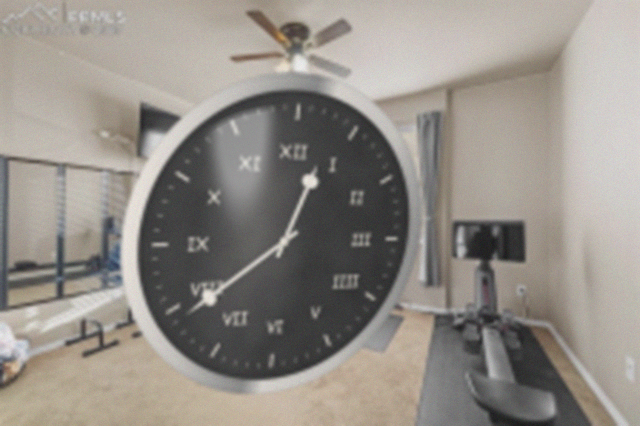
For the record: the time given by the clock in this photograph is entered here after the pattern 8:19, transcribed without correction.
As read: 12:39
